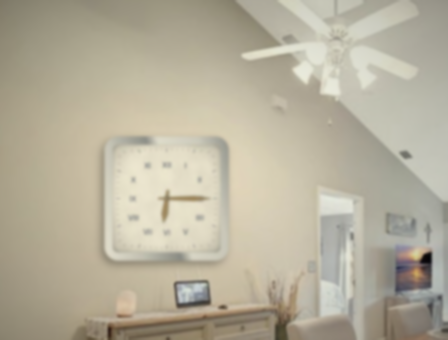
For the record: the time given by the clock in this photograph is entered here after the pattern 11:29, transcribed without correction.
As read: 6:15
